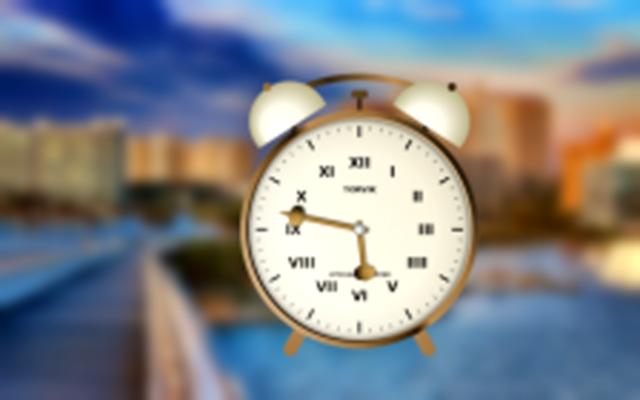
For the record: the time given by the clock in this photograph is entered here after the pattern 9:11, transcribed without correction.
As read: 5:47
